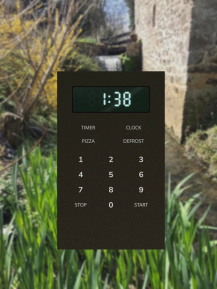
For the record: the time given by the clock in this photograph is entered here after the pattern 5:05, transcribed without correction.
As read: 1:38
